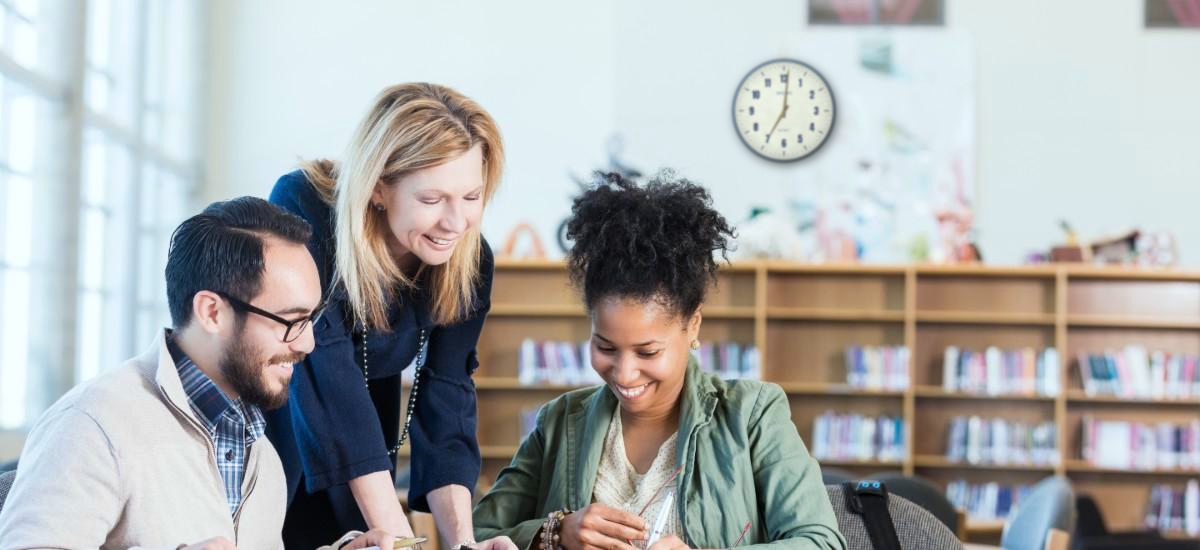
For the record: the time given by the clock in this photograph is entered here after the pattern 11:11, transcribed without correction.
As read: 7:01
